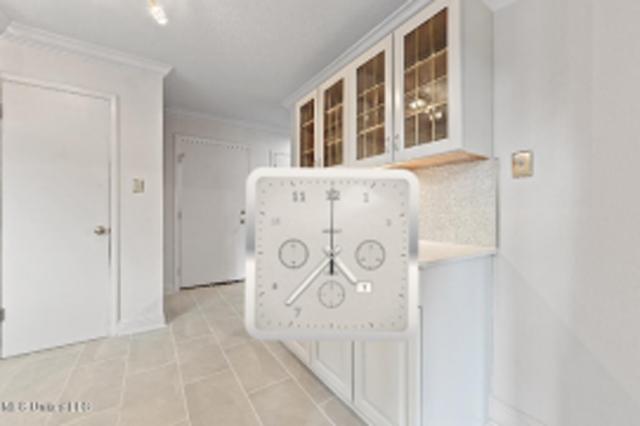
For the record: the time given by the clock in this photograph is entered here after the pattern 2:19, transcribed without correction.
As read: 4:37
